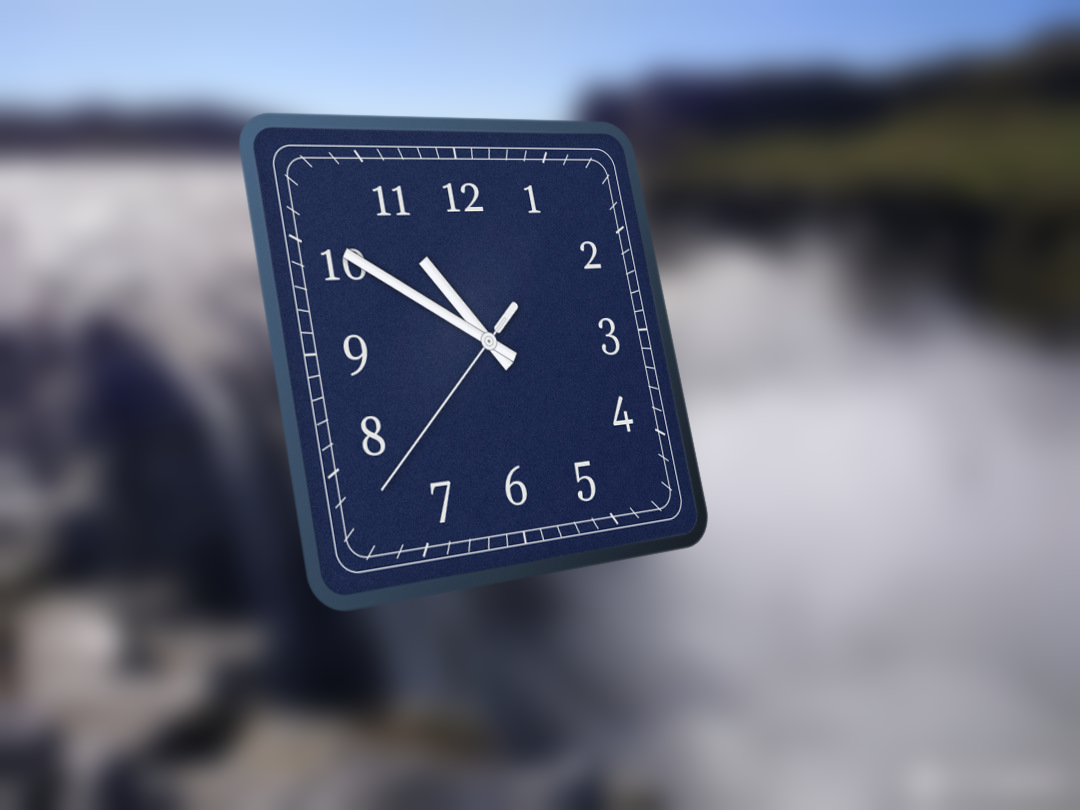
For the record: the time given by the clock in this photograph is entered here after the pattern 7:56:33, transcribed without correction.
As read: 10:50:38
